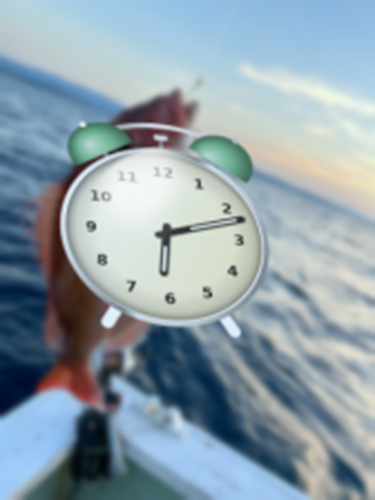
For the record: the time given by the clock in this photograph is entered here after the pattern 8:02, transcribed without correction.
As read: 6:12
